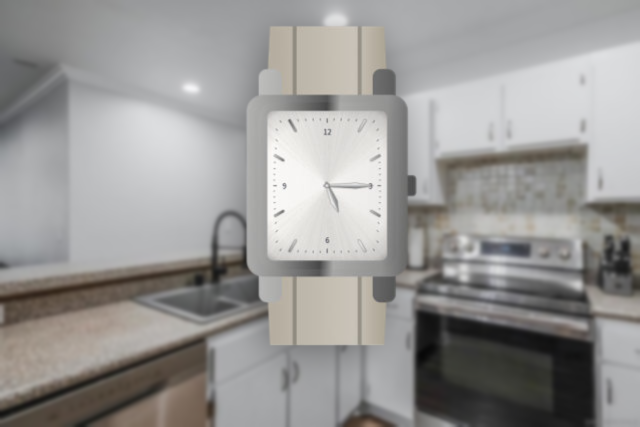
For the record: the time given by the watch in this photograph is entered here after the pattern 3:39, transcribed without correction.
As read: 5:15
